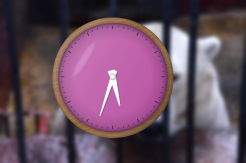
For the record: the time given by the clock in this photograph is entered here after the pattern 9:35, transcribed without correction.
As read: 5:33
